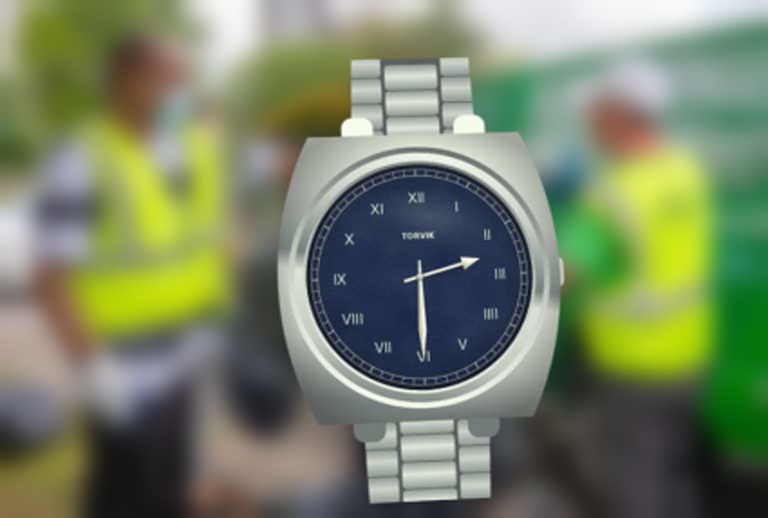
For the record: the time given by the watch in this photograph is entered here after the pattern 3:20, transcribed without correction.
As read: 2:30
